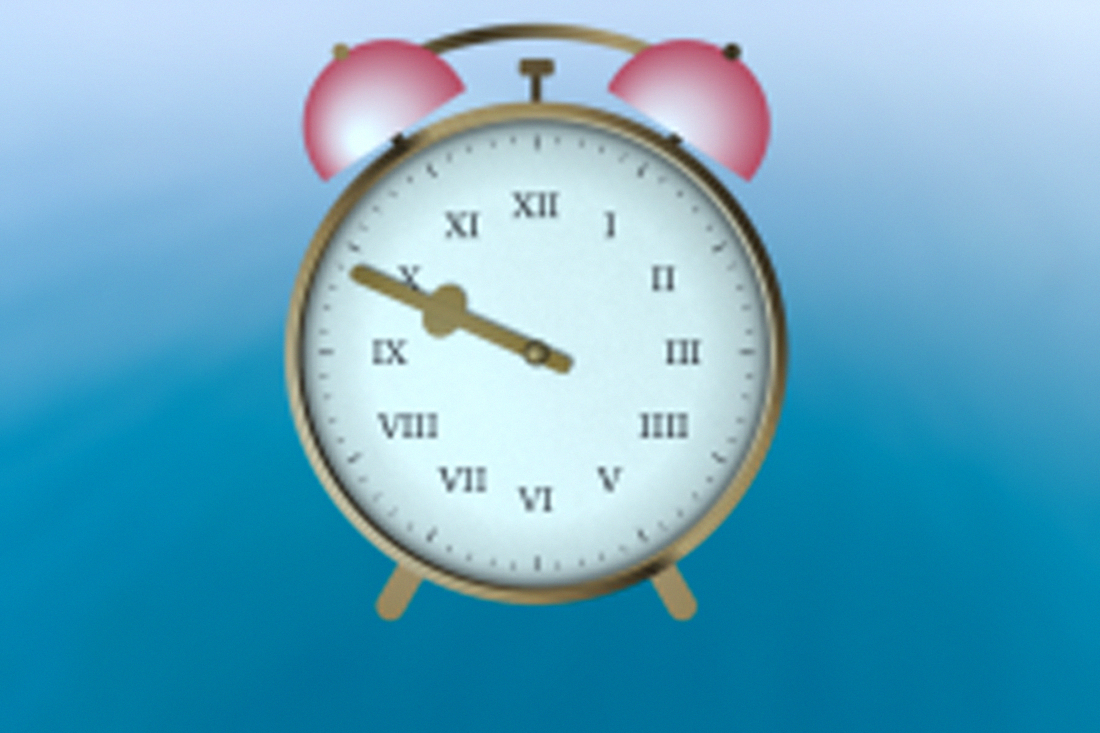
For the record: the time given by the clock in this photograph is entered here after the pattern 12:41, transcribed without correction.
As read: 9:49
